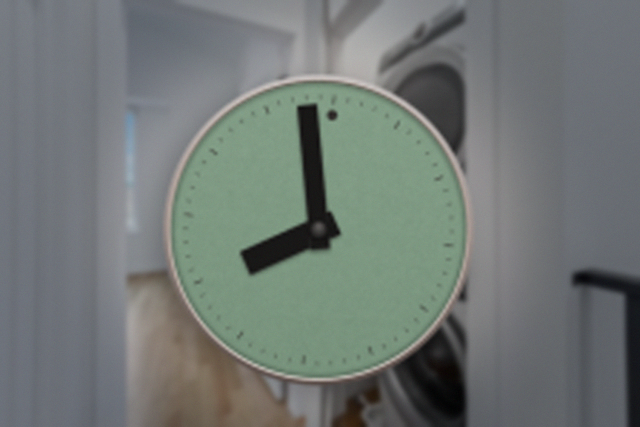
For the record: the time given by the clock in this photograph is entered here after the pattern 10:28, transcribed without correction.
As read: 7:58
